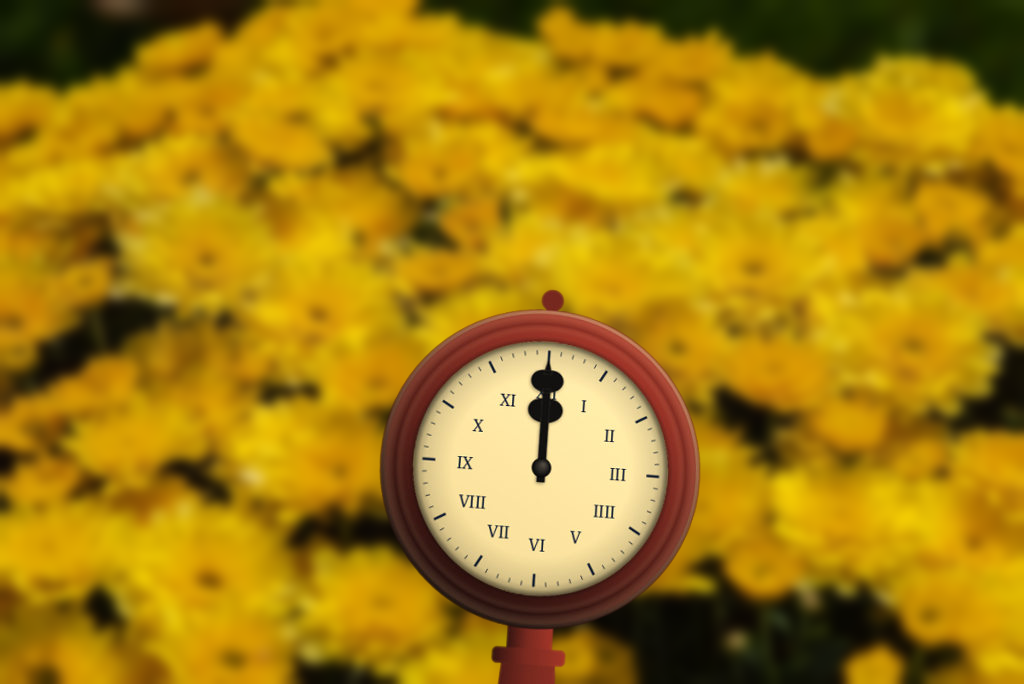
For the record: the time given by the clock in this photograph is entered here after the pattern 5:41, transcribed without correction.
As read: 12:00
